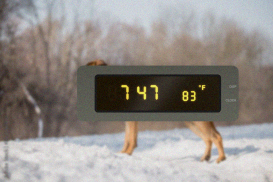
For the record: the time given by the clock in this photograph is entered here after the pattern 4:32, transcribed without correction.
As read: 7:47
